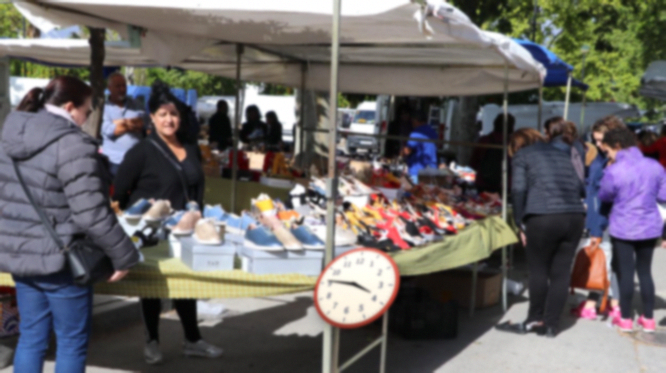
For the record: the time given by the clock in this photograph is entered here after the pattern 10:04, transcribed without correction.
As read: 3:46
